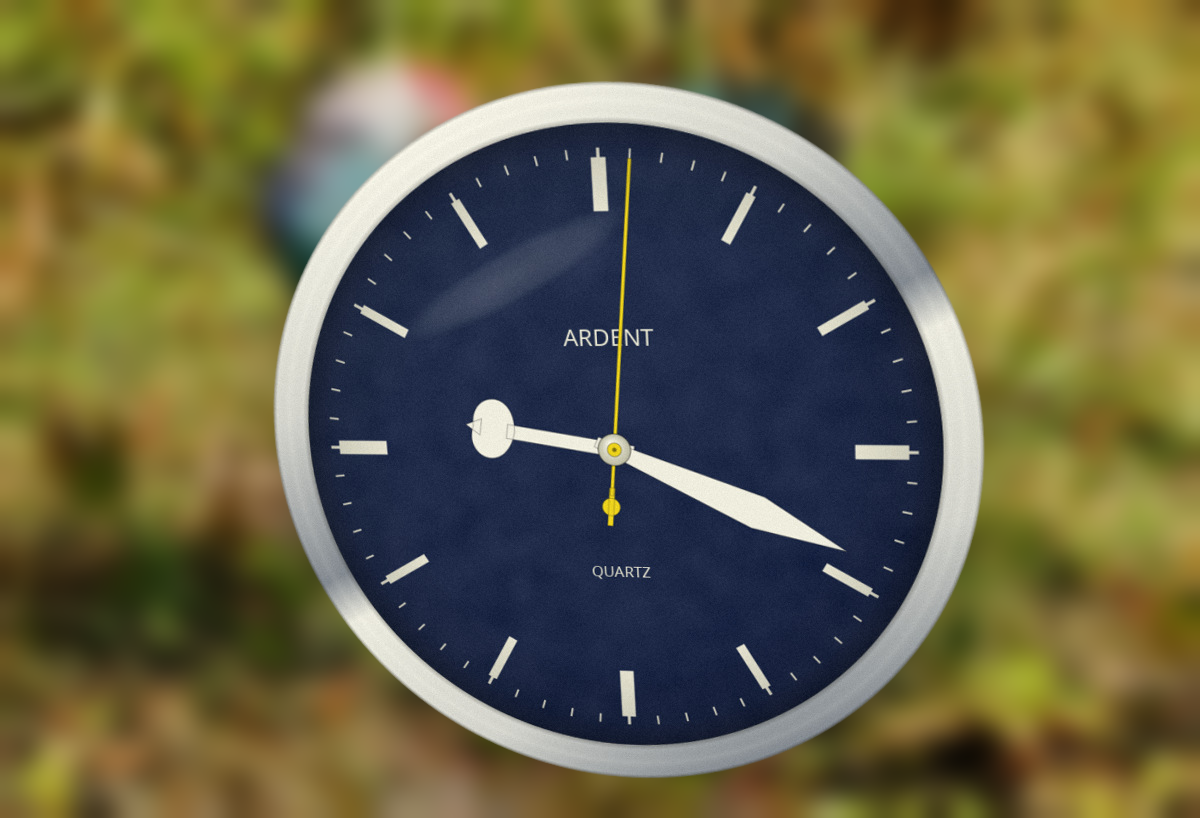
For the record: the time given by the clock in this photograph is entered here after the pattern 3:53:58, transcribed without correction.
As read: 9:19:01
